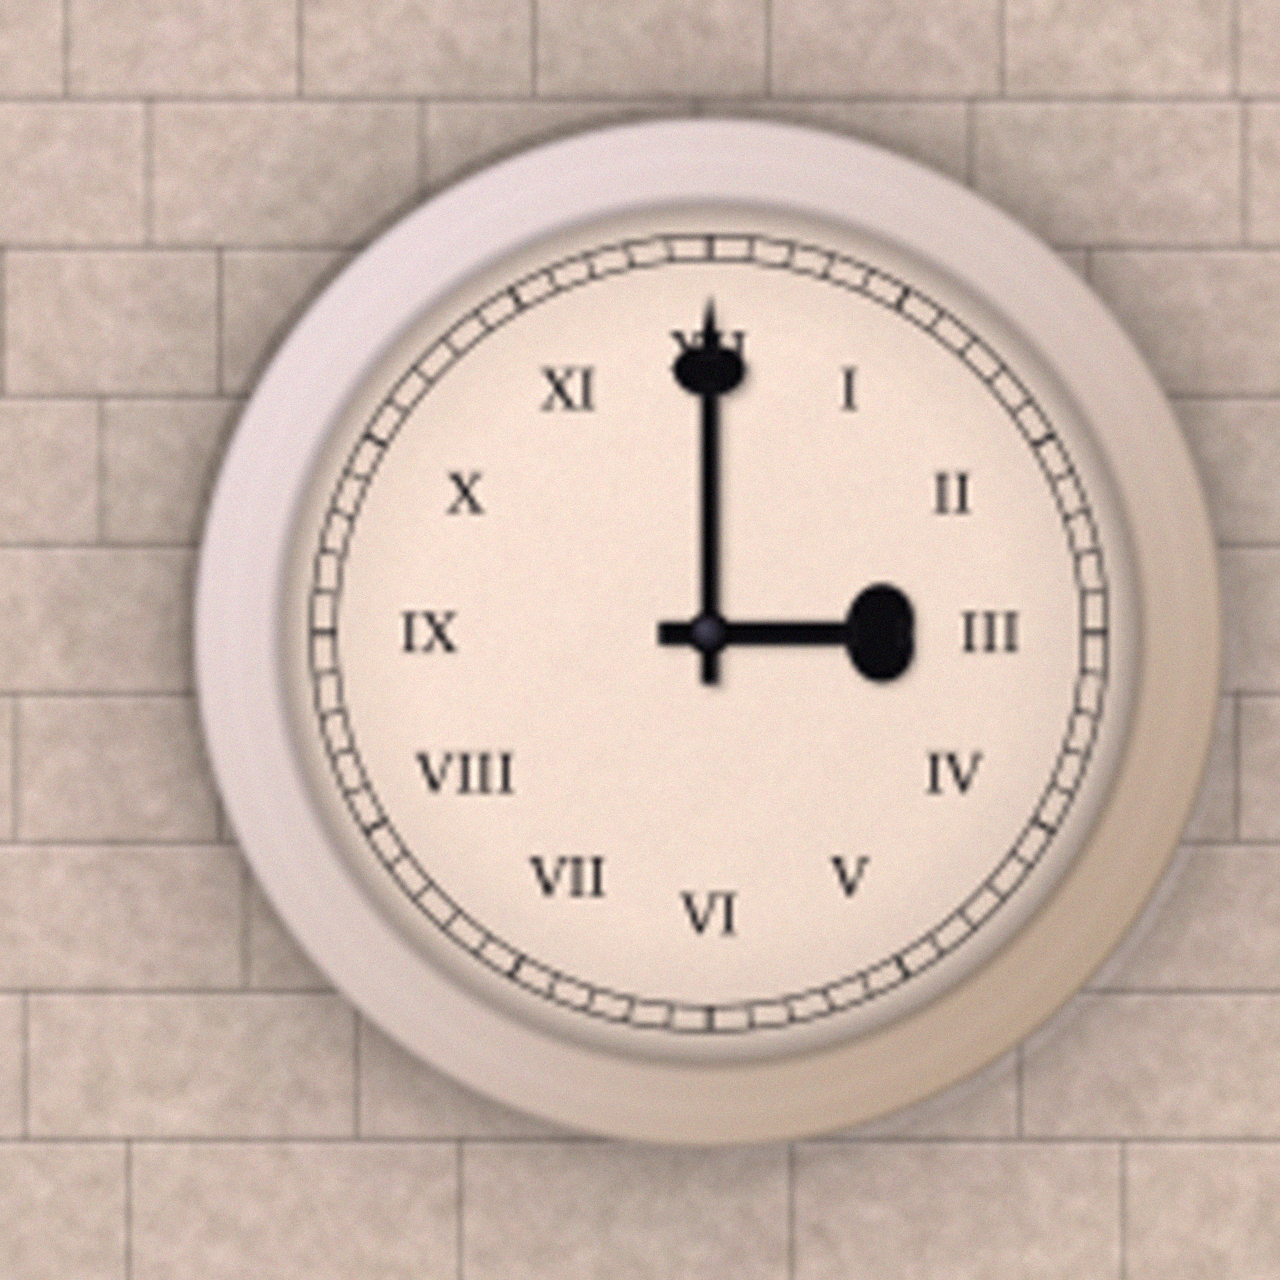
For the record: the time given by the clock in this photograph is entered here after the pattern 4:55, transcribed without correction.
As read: 3:00
